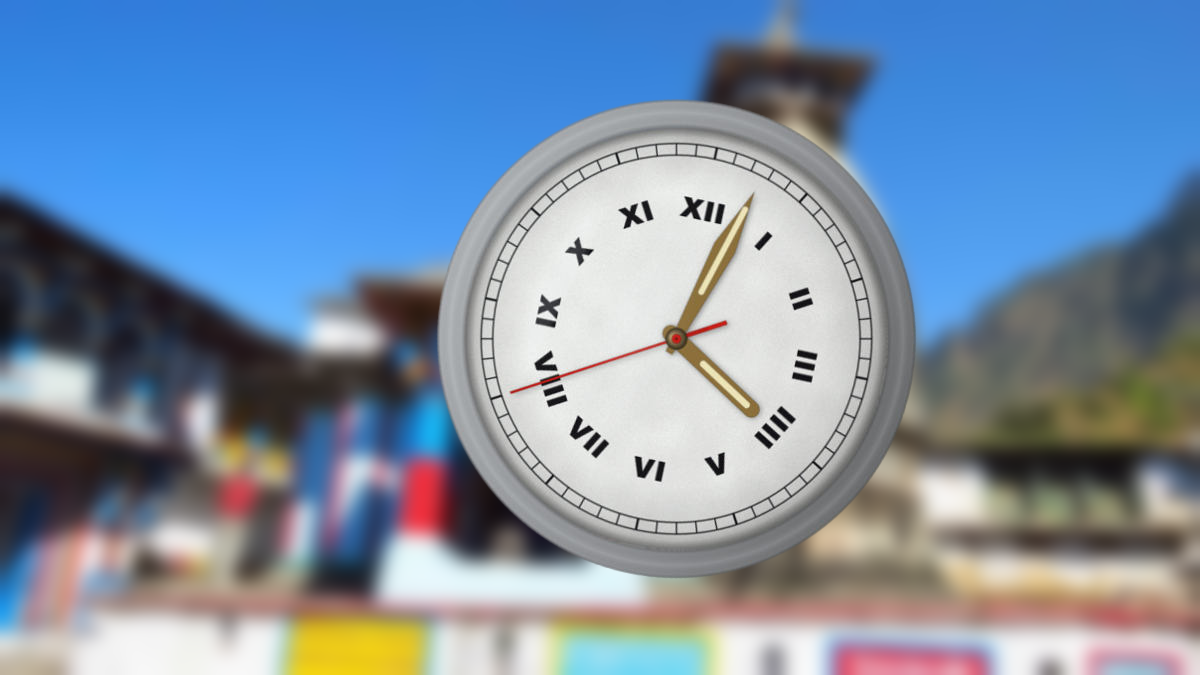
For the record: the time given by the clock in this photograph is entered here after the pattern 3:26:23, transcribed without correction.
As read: 4:02:40
